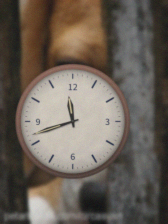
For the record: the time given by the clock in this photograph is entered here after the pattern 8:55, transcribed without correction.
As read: 11:42
